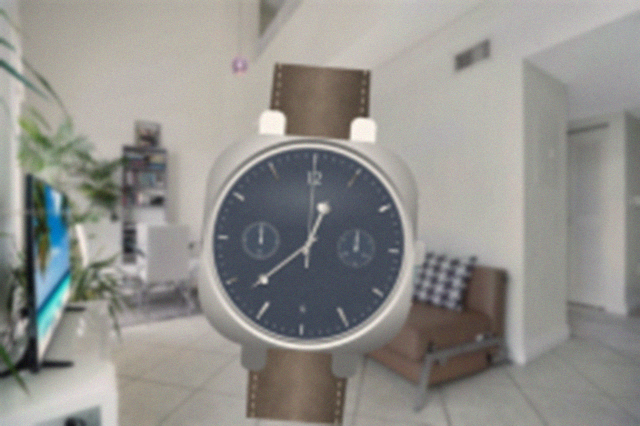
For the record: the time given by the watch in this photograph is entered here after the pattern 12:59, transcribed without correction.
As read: 12:38
